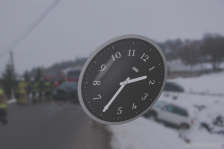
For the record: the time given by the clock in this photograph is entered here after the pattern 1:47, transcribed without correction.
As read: 1:30
